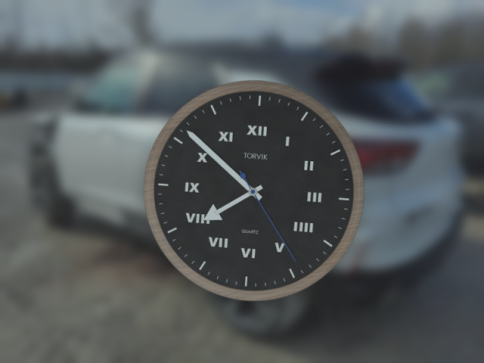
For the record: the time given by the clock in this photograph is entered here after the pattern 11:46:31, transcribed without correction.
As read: 7:51:24
